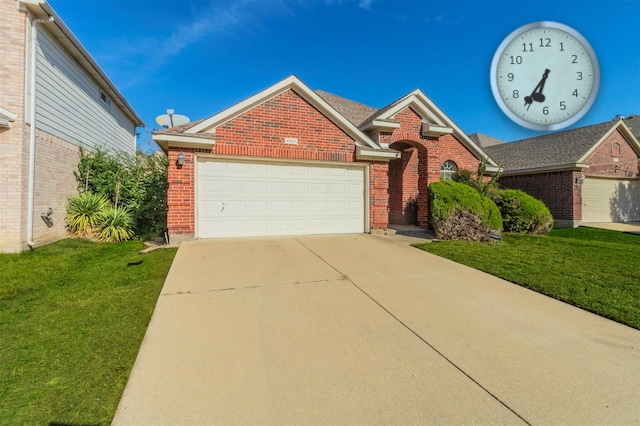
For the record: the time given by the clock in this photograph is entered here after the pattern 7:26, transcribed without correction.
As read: 6:36
